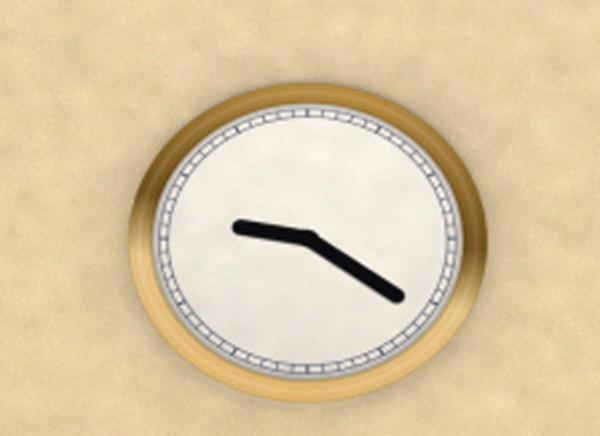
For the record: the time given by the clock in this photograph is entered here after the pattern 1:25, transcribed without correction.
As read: 9:21
